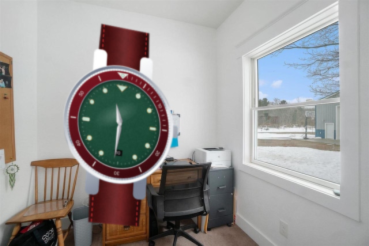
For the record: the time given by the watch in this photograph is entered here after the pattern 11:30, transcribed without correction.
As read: 11:31
